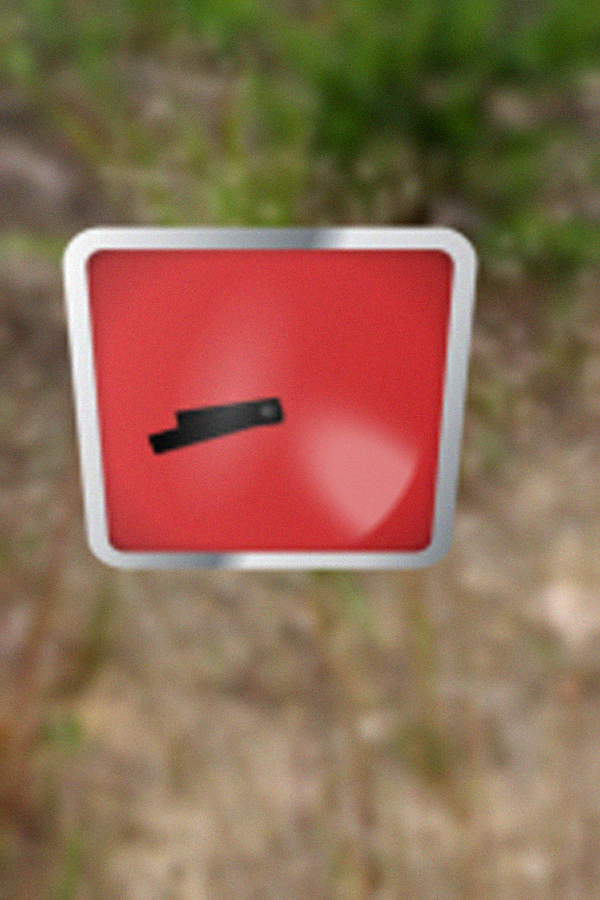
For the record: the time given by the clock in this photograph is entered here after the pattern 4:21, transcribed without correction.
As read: 8:42
